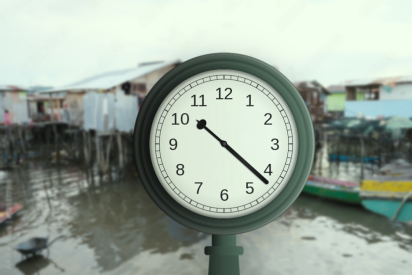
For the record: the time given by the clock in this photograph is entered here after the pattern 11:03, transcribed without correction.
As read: 10:22
